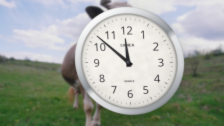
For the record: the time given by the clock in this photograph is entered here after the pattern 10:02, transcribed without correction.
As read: 11:52
